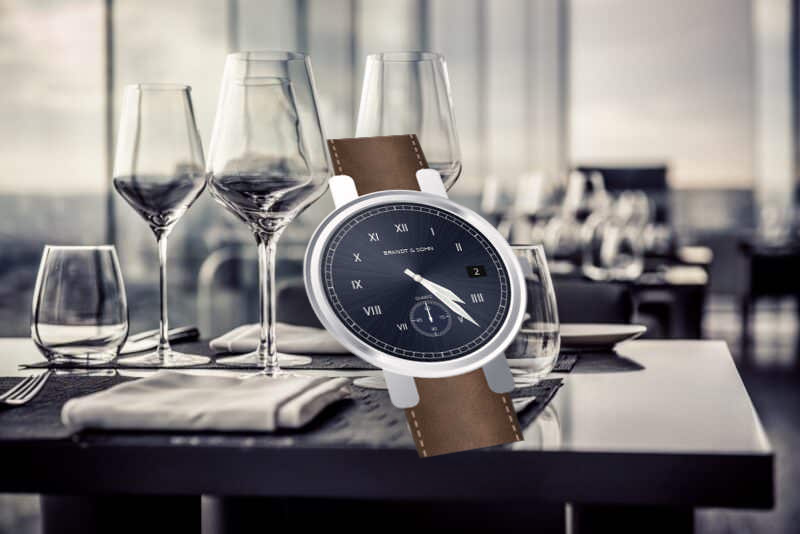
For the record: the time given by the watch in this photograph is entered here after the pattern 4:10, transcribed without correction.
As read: 4:24
